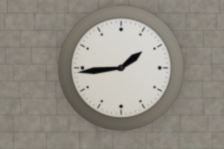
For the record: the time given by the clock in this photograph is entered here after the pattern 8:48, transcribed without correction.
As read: 1:44
